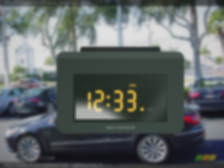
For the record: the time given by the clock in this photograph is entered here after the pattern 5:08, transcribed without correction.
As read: 12:33
